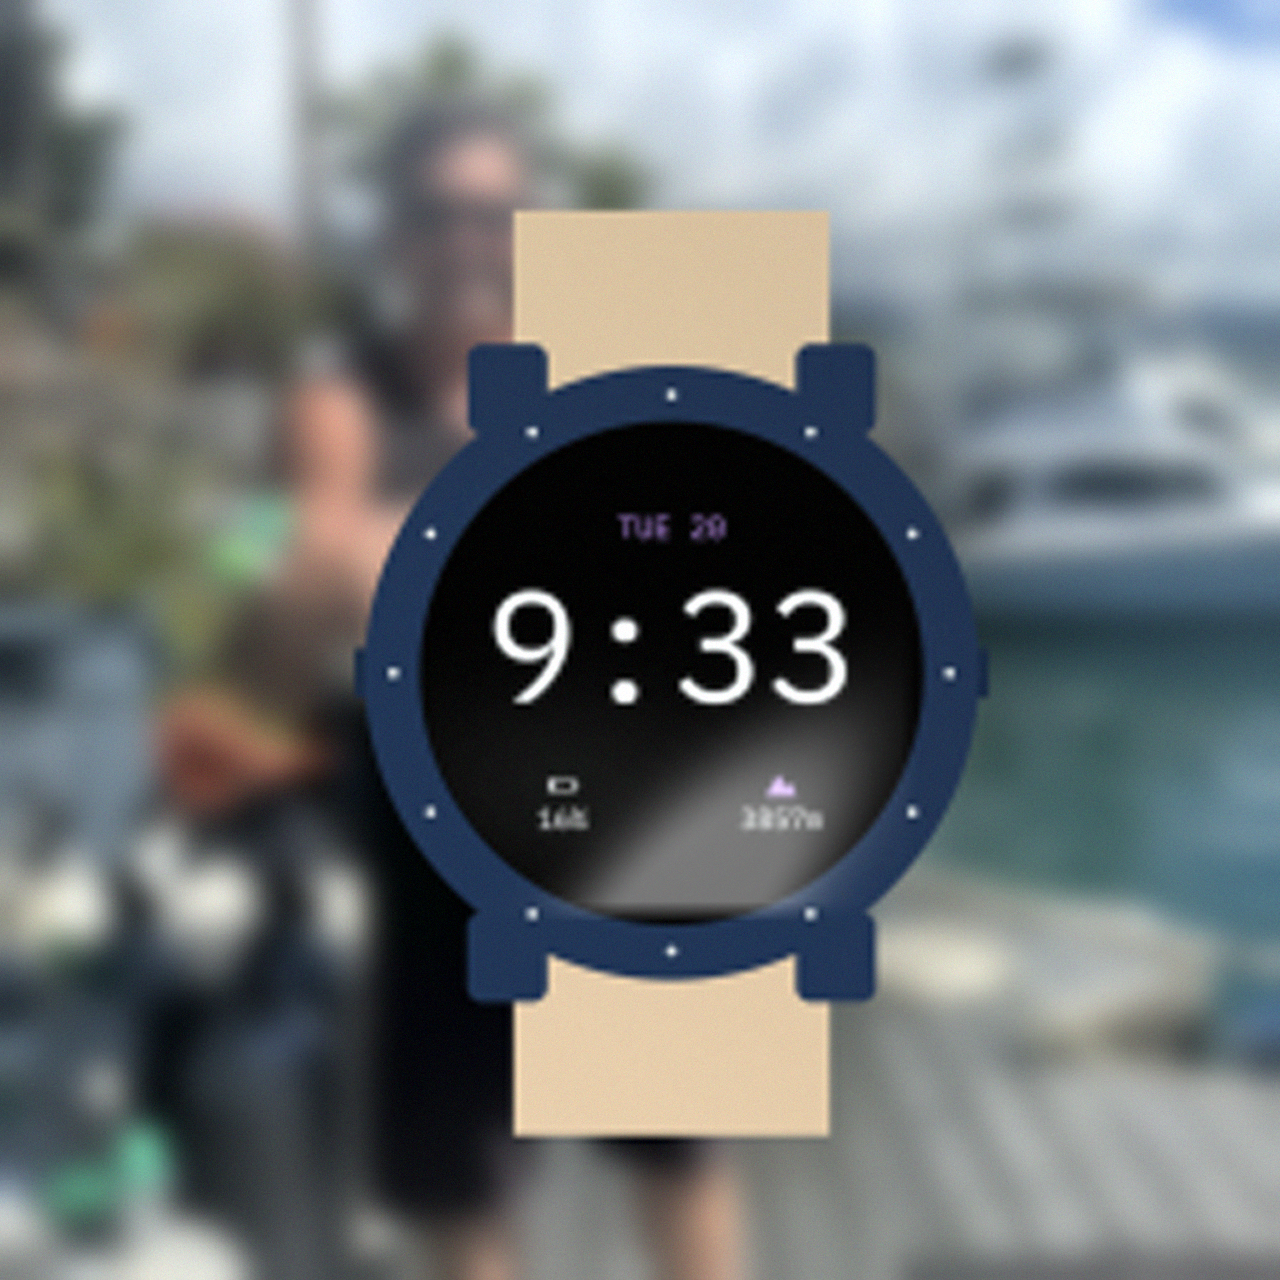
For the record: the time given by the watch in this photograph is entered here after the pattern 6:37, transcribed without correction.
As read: 9:33
